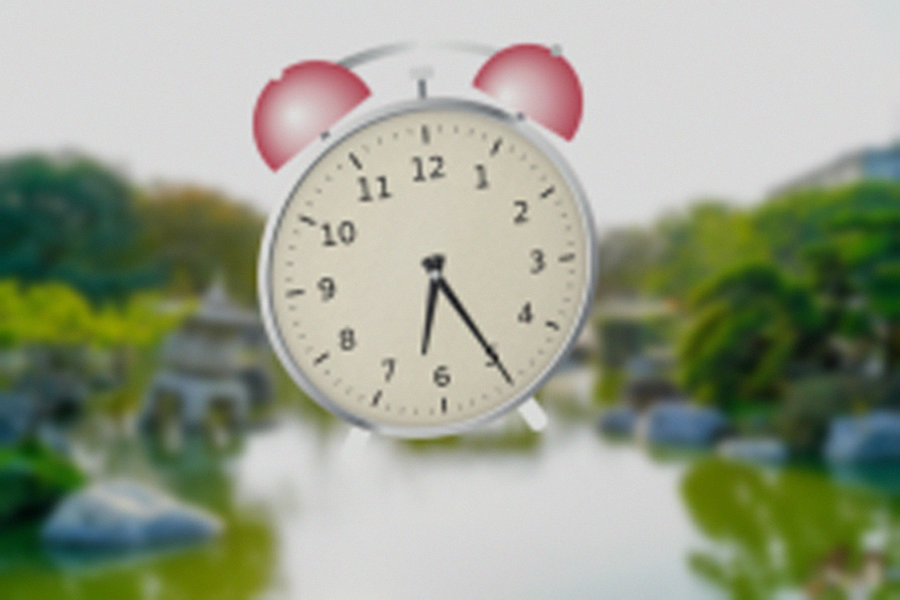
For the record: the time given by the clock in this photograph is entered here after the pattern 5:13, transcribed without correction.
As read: 6:25
